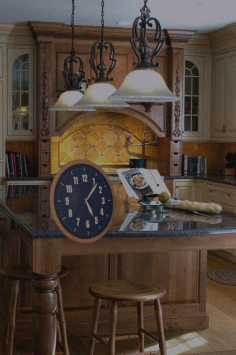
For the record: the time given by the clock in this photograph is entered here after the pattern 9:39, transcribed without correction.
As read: 5:07
